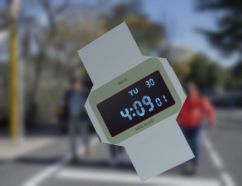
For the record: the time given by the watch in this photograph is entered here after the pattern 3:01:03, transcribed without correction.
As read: 4:09:01
